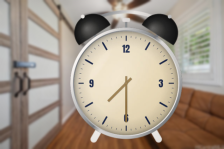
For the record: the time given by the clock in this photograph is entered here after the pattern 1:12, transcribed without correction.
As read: 7:30
